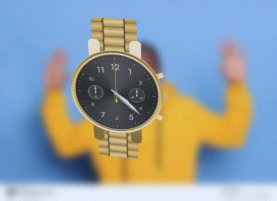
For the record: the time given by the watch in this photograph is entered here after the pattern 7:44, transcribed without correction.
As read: 4:22
